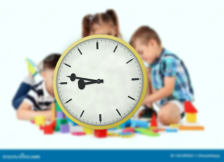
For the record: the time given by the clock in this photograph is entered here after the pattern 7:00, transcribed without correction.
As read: 8:47
